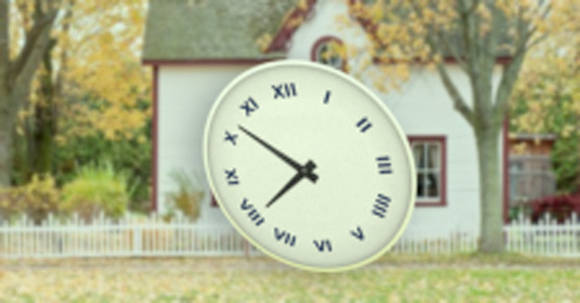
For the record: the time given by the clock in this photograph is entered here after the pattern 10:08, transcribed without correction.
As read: 7:52
